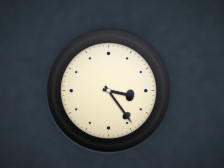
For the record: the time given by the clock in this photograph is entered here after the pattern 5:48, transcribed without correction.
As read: 3:24
